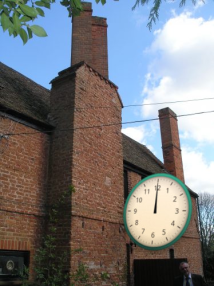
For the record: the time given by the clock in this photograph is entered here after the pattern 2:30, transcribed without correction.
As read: 12:00
